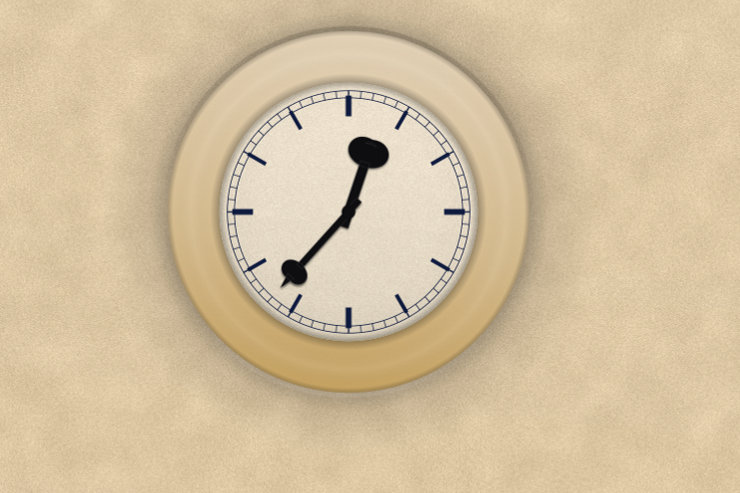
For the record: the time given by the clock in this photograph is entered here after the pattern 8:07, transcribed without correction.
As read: 12:37
